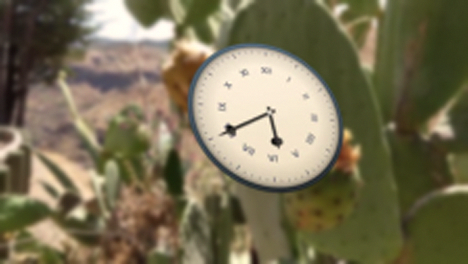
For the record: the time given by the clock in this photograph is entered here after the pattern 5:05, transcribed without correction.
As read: 5:40
